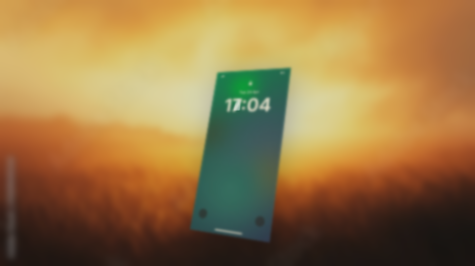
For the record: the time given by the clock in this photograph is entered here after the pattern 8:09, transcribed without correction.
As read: 17:04
